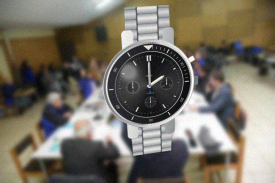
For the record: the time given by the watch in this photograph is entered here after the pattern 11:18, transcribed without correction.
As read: 2:00
